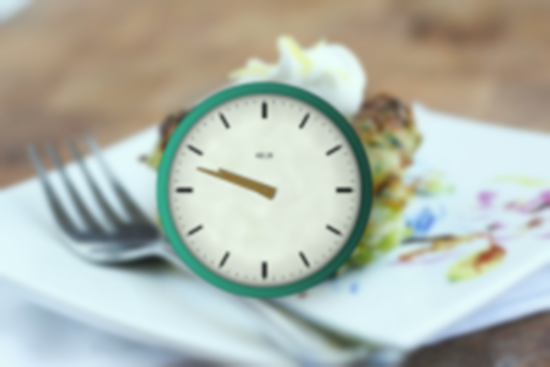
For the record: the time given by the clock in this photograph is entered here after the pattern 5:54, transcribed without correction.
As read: 9:48
